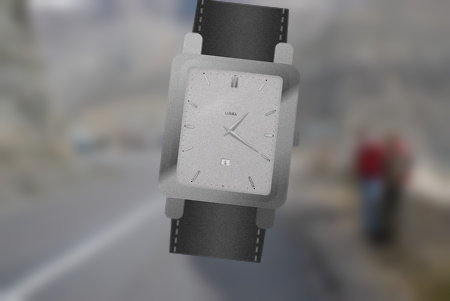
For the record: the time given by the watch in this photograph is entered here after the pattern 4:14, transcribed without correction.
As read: 1:20
